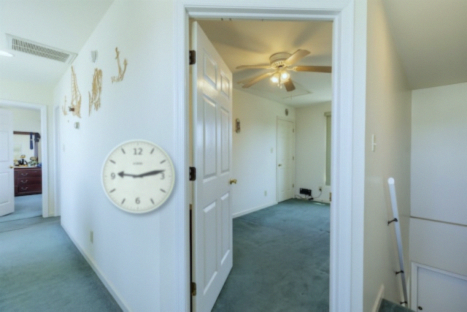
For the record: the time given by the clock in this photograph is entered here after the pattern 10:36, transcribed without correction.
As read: 9:13
